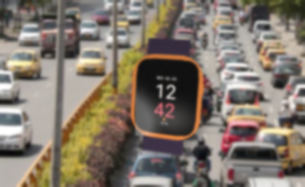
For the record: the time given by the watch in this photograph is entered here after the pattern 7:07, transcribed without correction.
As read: 12:42
